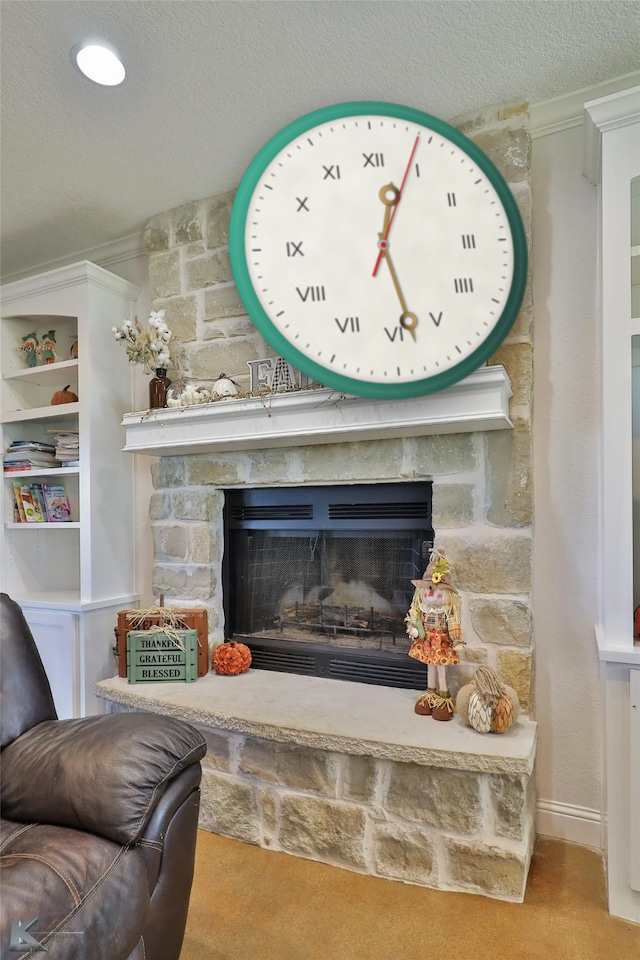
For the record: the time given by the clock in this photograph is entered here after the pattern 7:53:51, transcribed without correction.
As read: 12:28:04
